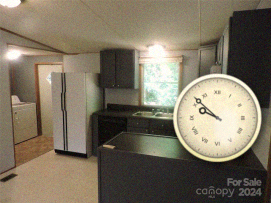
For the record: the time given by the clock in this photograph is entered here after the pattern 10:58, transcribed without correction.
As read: 9:52
